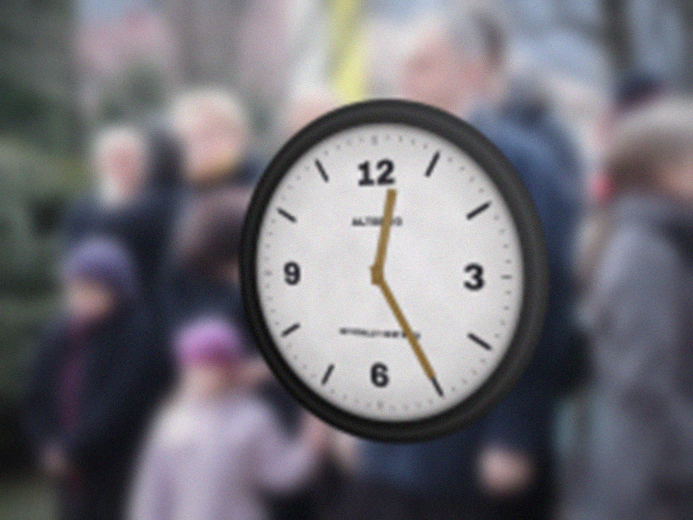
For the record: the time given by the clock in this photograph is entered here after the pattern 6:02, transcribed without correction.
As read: 12:25
